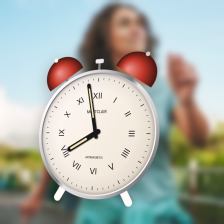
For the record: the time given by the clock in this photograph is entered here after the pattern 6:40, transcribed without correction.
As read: 7:58
